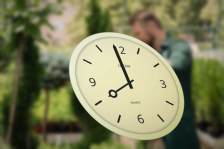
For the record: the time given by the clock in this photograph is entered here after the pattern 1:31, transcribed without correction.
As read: 7:59
